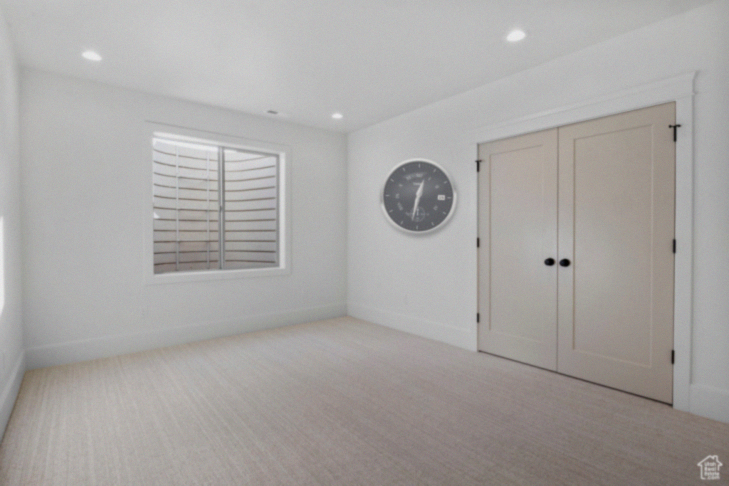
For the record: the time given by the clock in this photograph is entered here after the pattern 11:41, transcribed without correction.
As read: 12:32
